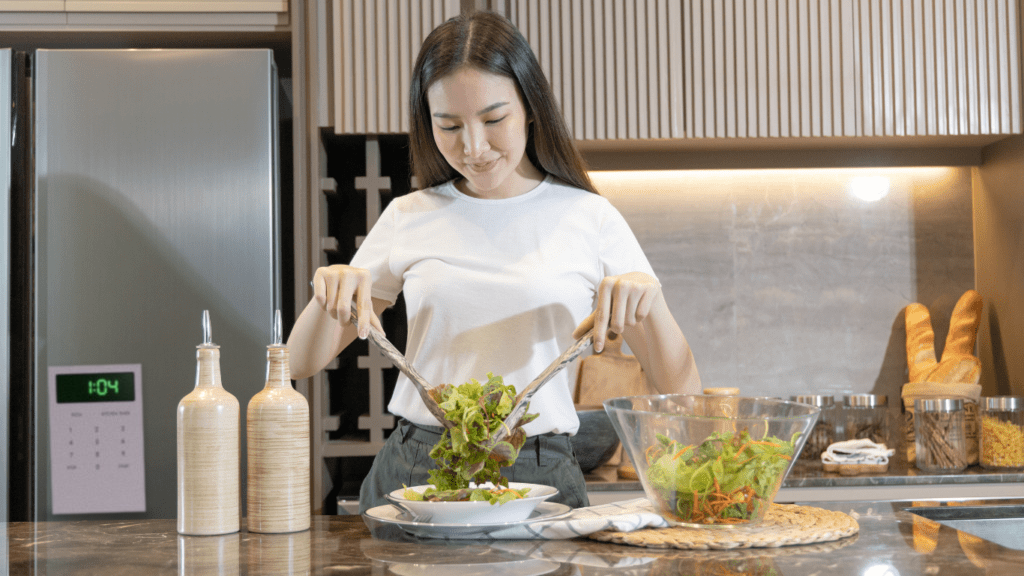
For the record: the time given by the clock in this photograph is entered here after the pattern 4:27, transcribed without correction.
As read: 1:04
